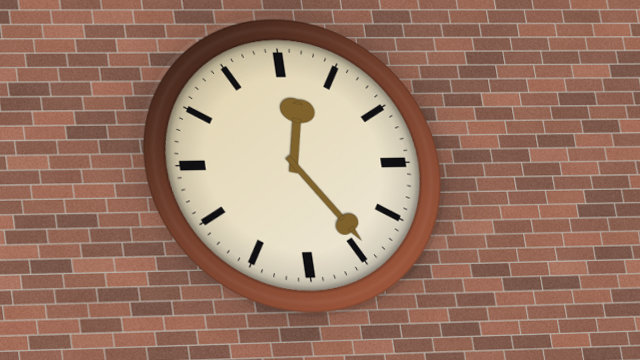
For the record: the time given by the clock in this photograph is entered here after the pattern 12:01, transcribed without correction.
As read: 12:24
